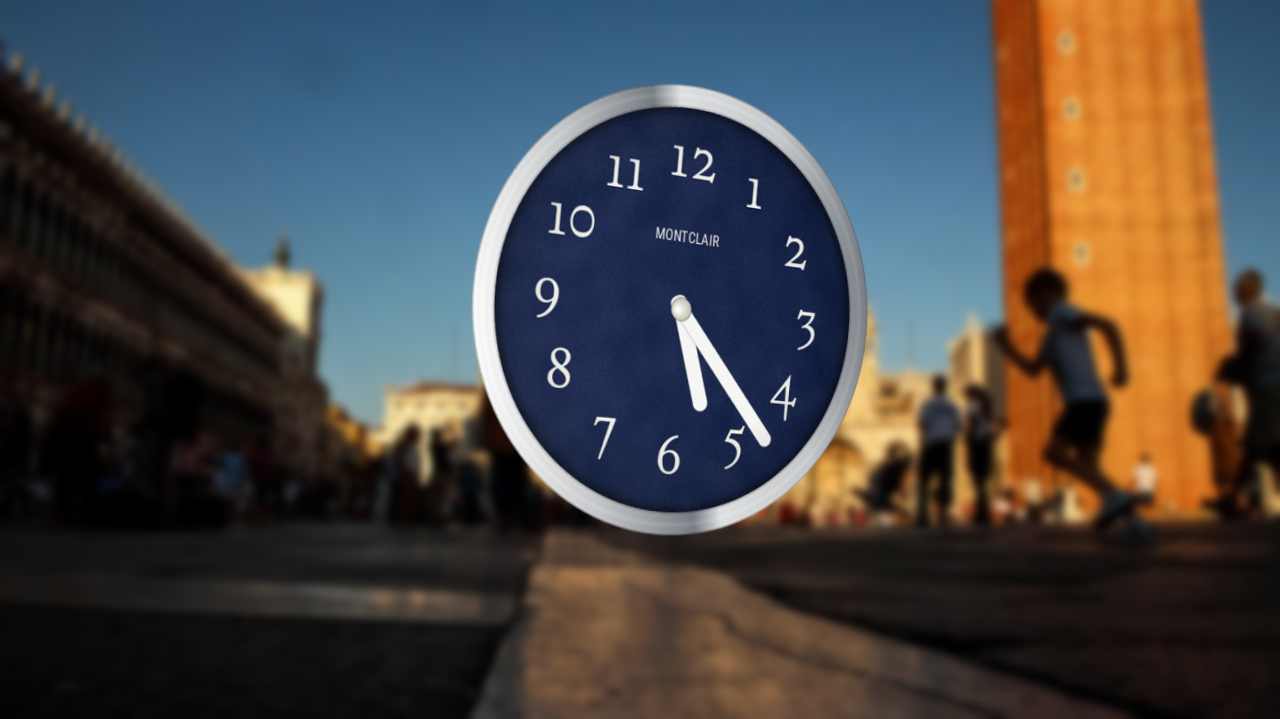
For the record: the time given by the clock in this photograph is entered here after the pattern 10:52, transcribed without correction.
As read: 5:23
